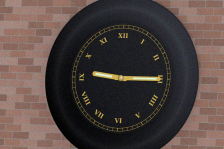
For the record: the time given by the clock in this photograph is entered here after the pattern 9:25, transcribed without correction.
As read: 9:15
